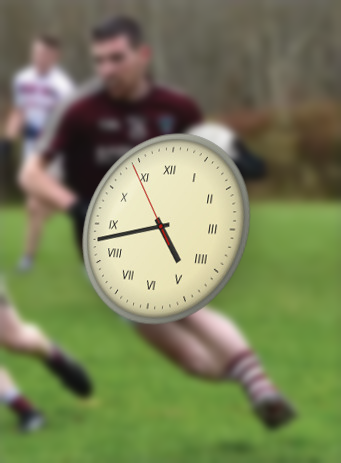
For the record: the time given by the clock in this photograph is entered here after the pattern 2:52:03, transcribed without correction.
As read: 4:42:54
